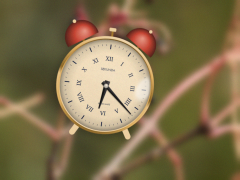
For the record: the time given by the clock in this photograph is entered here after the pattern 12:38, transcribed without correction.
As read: 6:22
